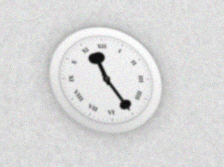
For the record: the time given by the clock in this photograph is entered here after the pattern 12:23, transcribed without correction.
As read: 11:25
